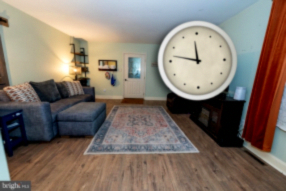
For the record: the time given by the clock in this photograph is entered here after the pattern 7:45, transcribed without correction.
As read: 11:47
